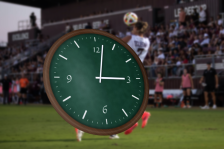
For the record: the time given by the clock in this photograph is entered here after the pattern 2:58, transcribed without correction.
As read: 3:02
